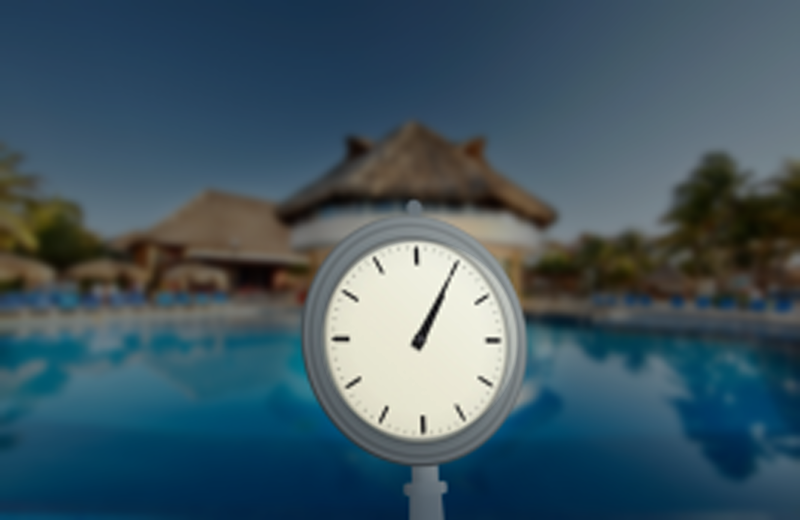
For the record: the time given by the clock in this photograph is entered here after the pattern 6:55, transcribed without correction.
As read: 1:05
